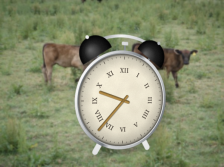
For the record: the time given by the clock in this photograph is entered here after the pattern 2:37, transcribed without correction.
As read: 9:37
